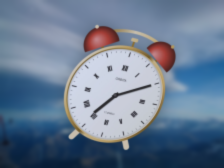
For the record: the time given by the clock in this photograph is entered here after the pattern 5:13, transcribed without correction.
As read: 7:10
